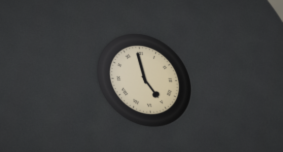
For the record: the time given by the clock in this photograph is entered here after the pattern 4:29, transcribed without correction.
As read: 4:59
